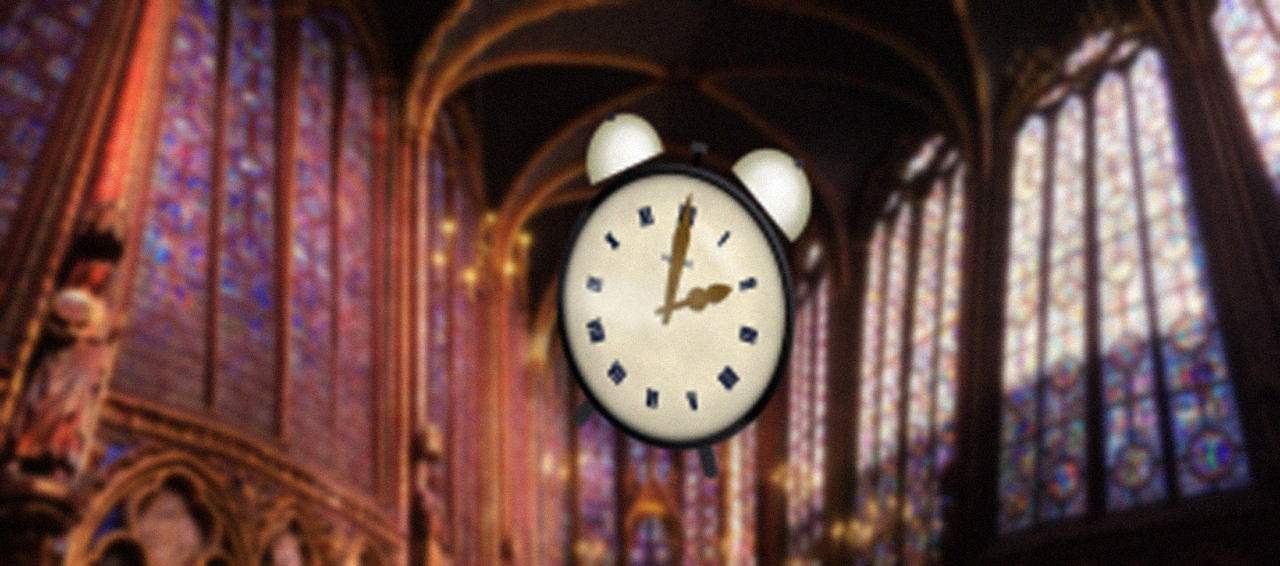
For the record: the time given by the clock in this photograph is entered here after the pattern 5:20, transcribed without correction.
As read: 2:00
